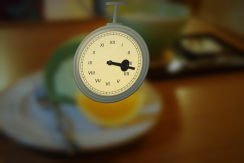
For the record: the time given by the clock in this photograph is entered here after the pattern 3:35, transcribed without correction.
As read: 3:17
